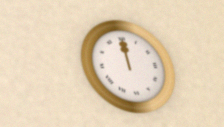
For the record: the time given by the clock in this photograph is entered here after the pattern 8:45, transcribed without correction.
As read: 12:00
